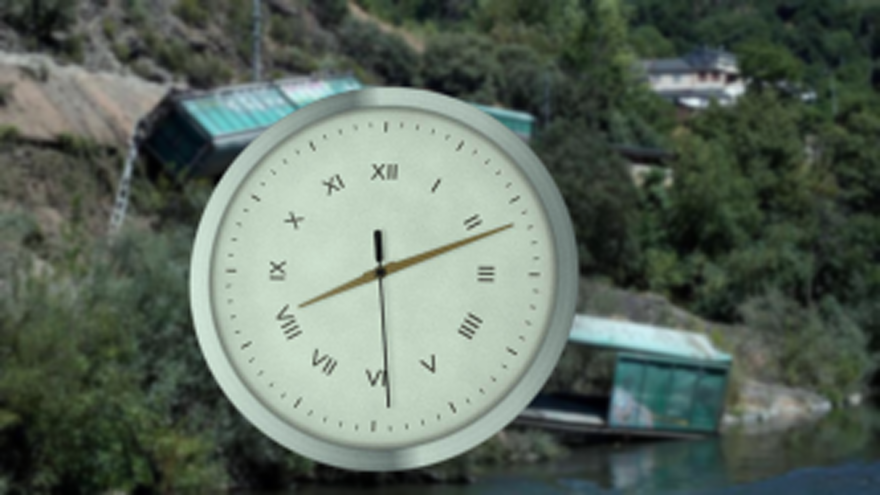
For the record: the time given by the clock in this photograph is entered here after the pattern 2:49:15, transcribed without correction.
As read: 8:11:29
